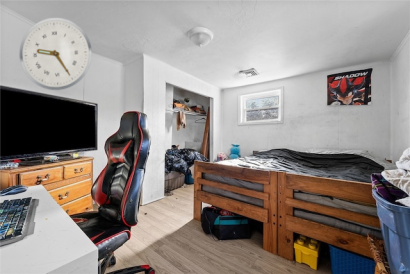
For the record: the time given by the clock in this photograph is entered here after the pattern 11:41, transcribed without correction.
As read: 9:25
